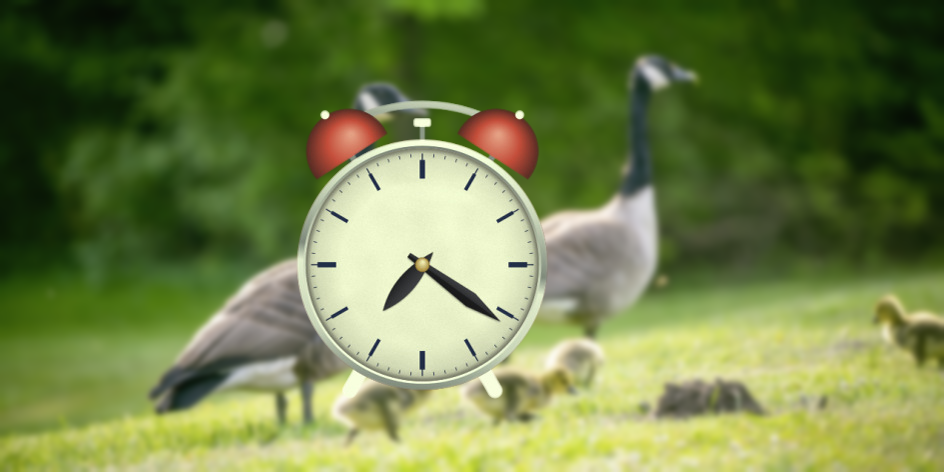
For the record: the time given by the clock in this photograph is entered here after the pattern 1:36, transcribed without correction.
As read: 7:21
